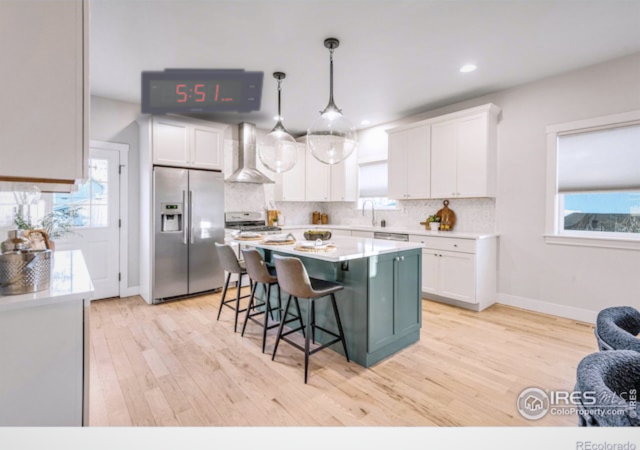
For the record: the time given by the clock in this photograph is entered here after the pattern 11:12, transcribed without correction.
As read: 5:51
